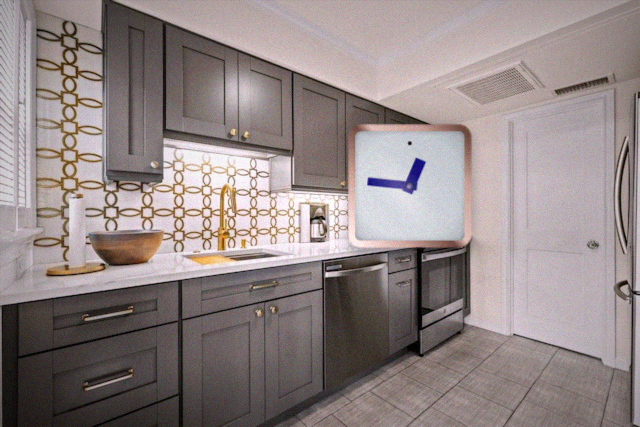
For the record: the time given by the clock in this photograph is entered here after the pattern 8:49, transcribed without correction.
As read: 12:46
